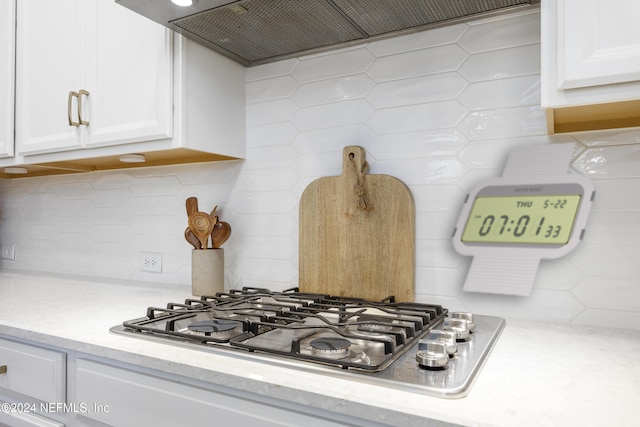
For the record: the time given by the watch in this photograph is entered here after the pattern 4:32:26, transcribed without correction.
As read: 7:01:33
